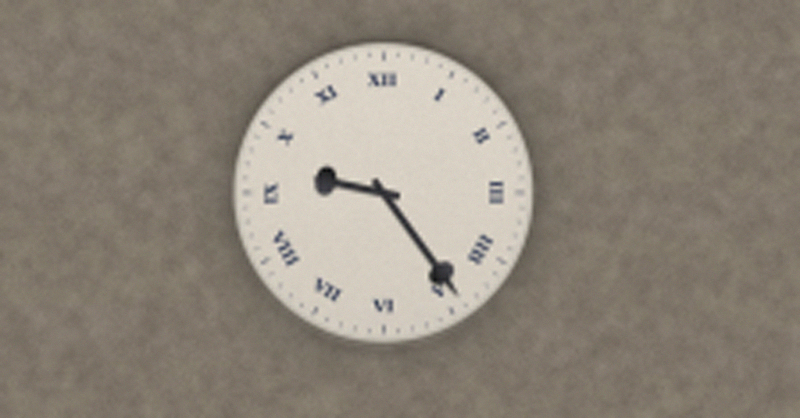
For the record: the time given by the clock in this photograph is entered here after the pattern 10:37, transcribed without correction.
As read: 9:24
